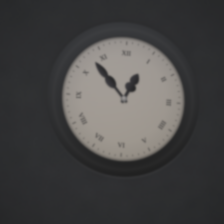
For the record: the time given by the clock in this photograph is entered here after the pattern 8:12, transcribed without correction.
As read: 12:53
